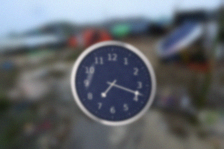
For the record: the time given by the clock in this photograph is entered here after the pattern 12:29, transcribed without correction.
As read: 7:18
